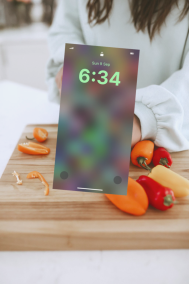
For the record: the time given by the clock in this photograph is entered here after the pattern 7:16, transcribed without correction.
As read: 6:34
